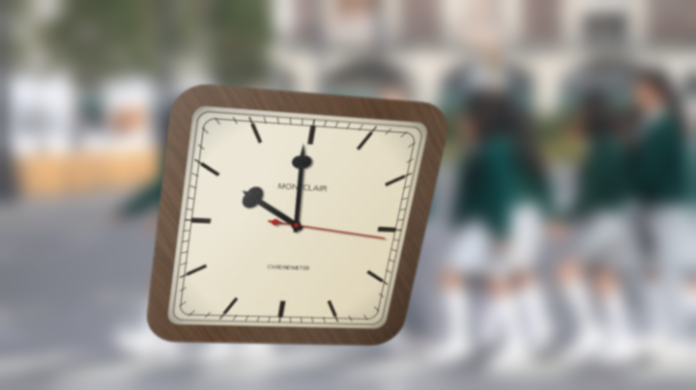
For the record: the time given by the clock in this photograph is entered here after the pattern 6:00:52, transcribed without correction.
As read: 9:59:16
